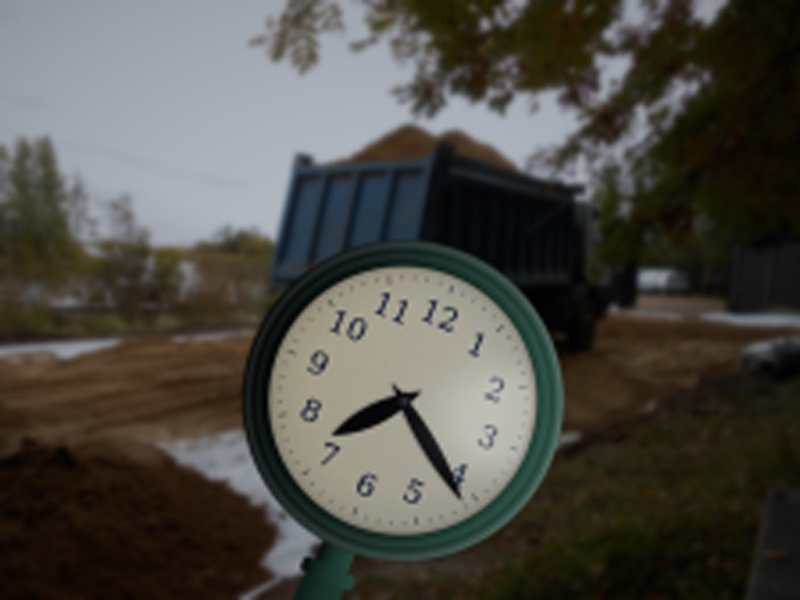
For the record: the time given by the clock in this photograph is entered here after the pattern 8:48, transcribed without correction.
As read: 7:21
